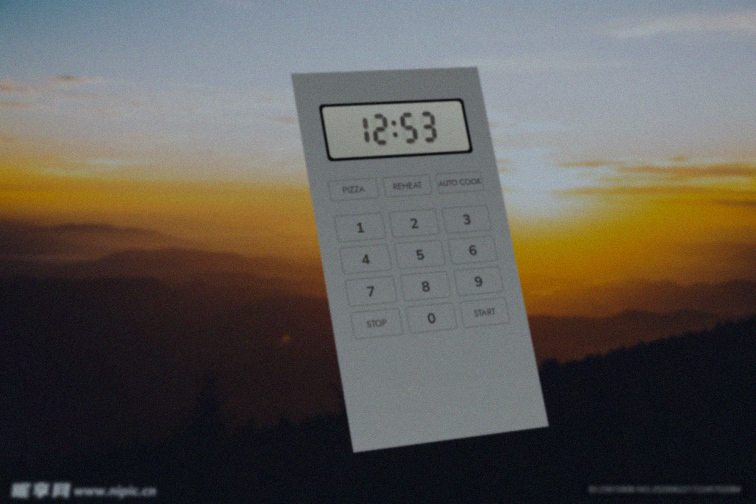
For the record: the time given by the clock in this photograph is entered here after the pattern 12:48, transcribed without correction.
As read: 12:53
